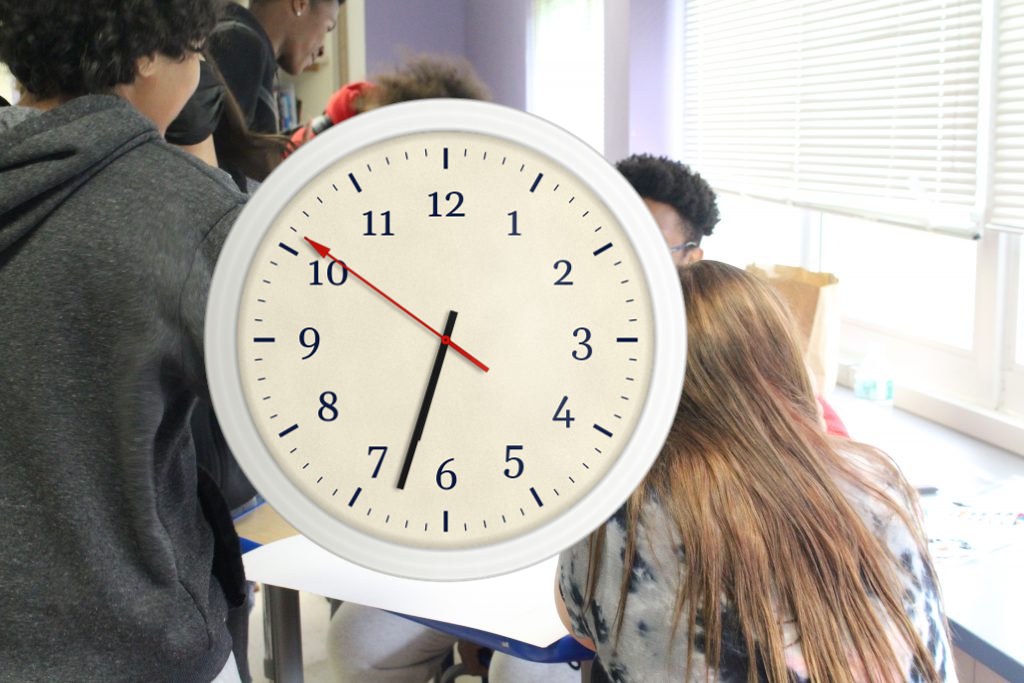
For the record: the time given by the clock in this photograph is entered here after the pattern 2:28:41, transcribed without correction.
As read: 6:32:51
